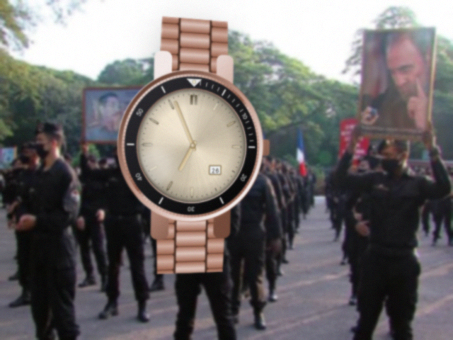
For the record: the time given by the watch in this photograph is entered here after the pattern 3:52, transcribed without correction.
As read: 6:56
